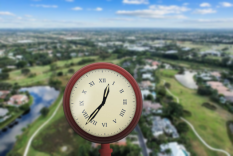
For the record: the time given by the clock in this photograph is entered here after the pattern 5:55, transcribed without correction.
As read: 12:37
